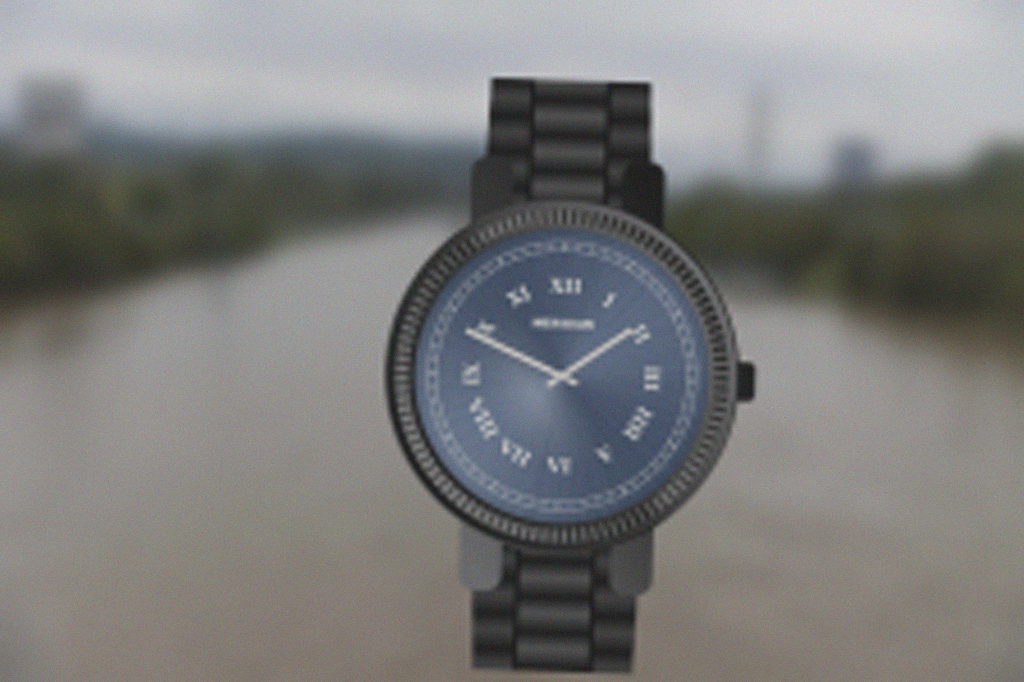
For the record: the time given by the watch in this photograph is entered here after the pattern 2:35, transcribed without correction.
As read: 1:49
